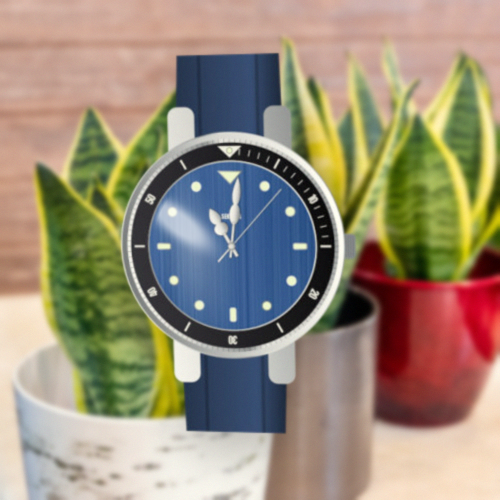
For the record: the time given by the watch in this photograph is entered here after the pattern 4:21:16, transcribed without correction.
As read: 11:01:07
